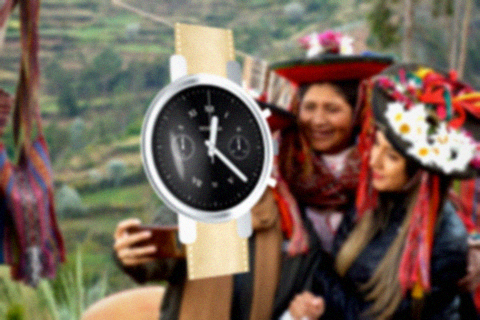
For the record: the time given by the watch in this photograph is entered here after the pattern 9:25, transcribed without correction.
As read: 12:22
